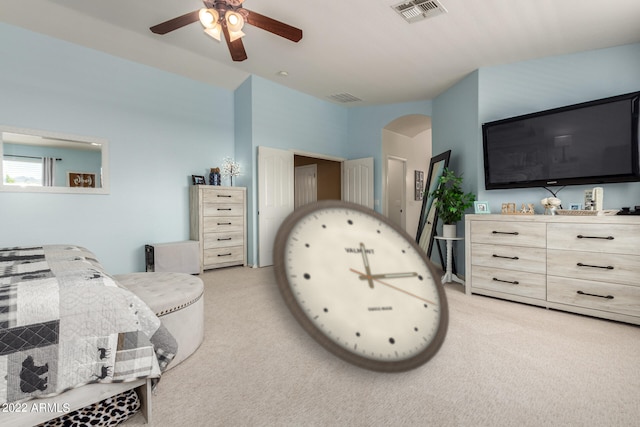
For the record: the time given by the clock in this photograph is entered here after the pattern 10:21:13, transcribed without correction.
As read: 12:14:19
